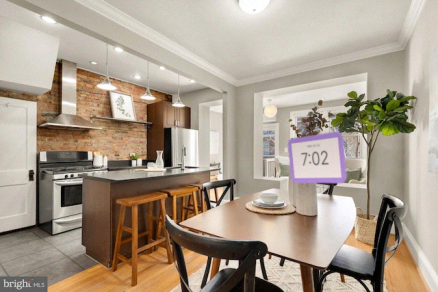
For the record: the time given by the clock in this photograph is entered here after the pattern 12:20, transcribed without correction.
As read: 7:02
